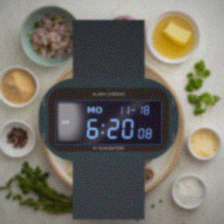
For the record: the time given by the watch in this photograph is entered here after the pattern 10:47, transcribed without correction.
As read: 6:20
